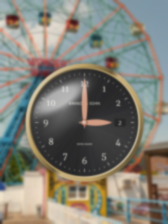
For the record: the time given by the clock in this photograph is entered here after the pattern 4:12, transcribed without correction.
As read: 3:00
